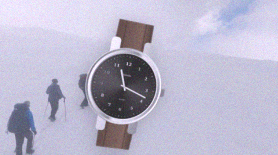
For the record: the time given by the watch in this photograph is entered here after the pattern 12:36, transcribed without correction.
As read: 11:18
